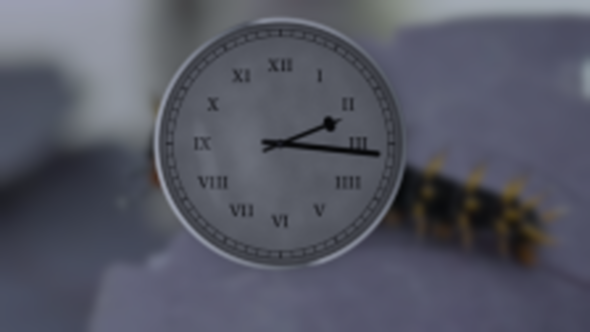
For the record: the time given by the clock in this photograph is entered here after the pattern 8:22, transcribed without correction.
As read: 2:16
